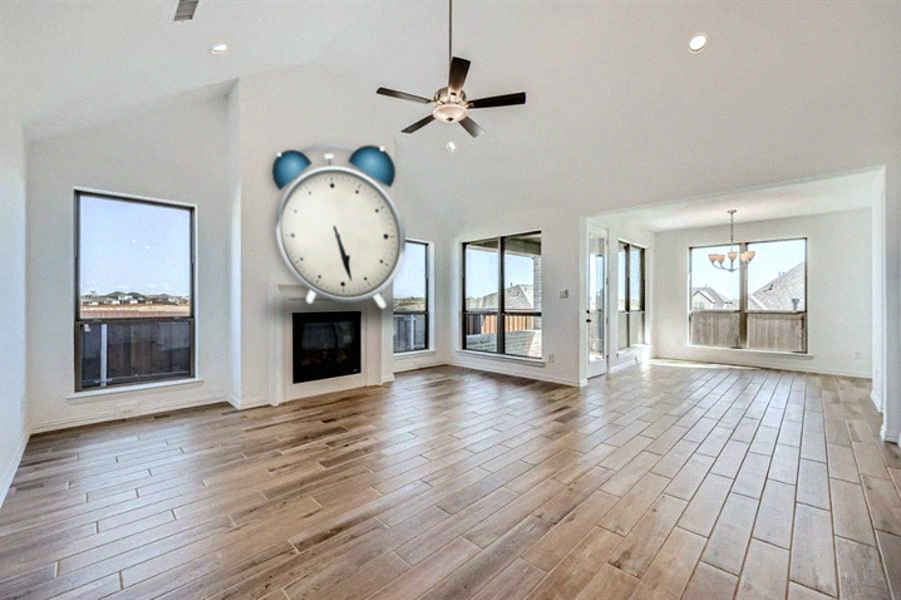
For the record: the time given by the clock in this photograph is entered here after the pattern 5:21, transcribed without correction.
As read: 5:28
